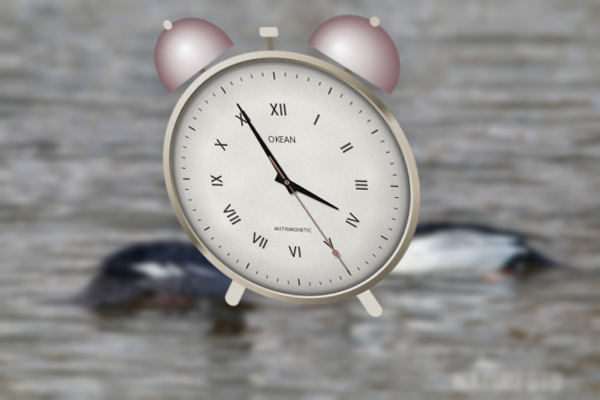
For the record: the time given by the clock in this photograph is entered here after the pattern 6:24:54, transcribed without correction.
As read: 3:55:25
